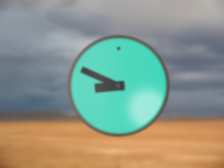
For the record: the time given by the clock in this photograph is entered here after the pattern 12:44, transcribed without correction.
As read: 8:49
